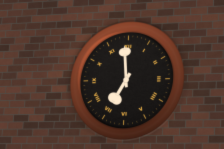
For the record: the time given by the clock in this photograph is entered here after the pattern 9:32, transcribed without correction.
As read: 6:59
